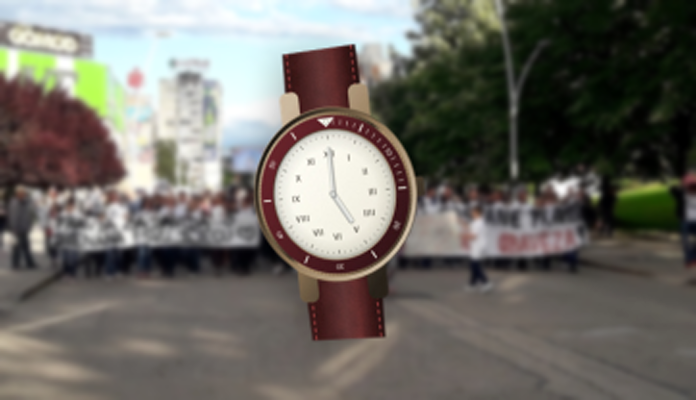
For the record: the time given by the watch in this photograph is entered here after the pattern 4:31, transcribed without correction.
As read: 5:00
